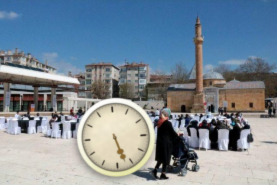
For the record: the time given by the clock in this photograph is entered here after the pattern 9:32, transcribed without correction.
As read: 5:27
